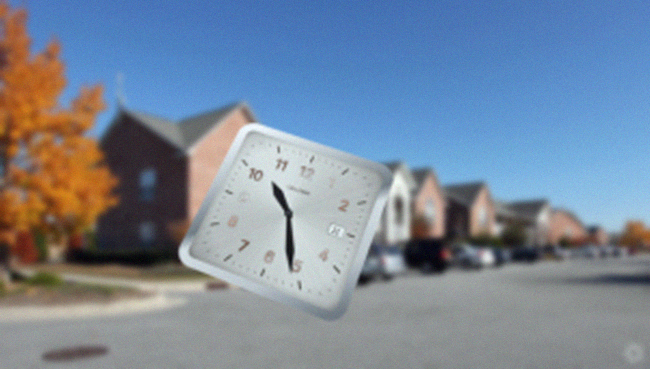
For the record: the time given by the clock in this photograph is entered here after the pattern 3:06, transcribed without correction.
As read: 10:26
